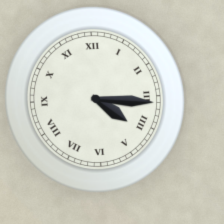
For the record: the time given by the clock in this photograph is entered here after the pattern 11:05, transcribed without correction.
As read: 4:16
